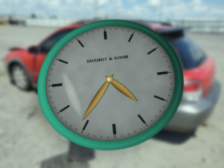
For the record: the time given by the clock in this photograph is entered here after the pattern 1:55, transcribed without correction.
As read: 4:36
